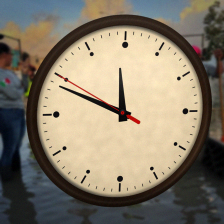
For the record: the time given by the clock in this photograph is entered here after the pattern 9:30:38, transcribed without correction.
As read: 11:48:50
